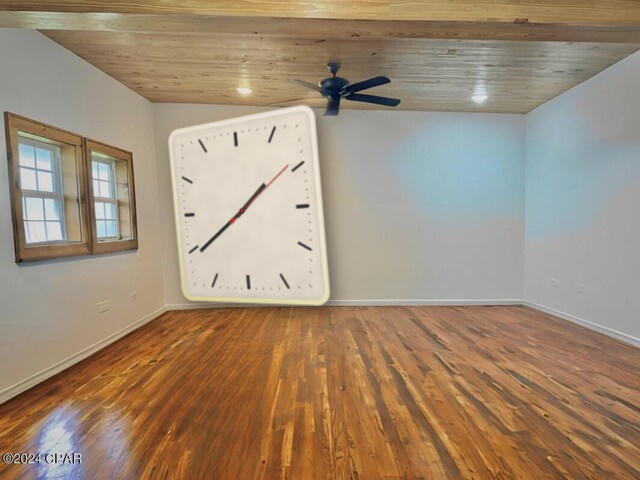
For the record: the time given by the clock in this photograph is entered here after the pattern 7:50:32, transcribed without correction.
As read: 1:39:09
